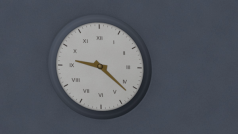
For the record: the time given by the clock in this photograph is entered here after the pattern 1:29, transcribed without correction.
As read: 9:22
